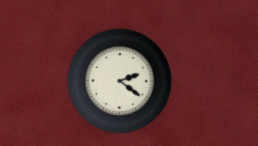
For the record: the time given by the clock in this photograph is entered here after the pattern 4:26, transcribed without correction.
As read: 2:21
